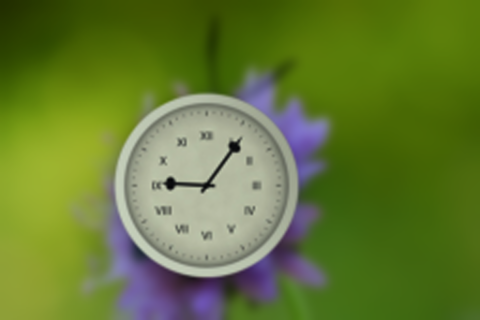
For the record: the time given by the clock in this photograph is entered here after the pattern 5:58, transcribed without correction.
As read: 9:06
